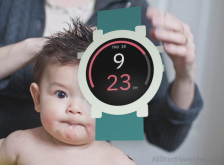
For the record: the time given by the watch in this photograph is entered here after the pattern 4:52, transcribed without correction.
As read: 9:23
